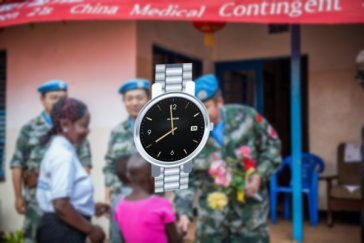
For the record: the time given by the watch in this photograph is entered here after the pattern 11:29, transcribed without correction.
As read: 7:59
